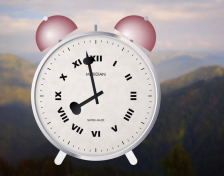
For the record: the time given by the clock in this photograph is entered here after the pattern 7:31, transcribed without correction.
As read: 7:58
